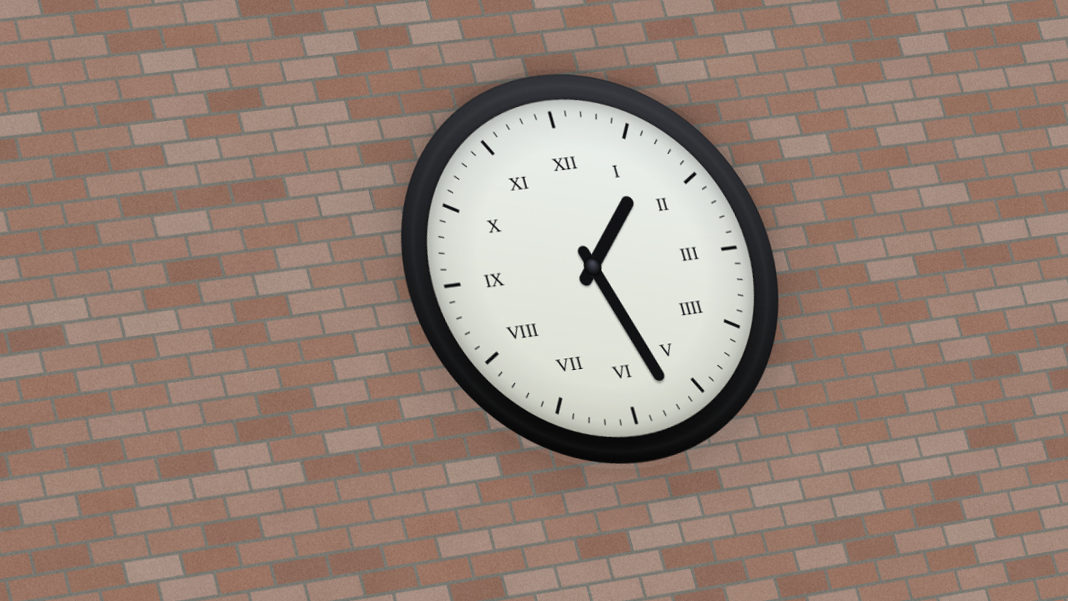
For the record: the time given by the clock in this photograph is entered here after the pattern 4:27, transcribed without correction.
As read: 1:27
